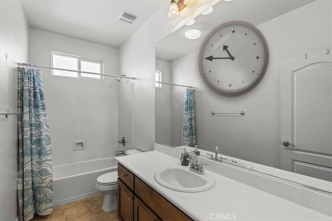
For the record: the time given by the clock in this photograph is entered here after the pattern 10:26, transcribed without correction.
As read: 10:45
